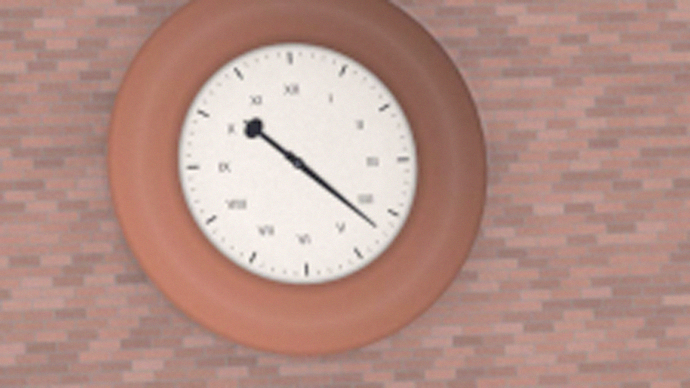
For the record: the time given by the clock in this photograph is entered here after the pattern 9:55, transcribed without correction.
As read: 10:22
